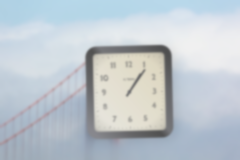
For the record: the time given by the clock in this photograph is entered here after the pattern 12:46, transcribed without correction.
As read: 1:06
